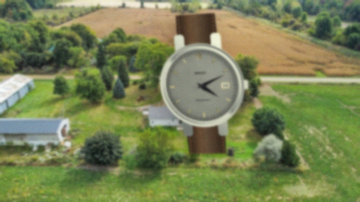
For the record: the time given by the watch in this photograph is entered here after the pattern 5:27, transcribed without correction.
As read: 4:11
